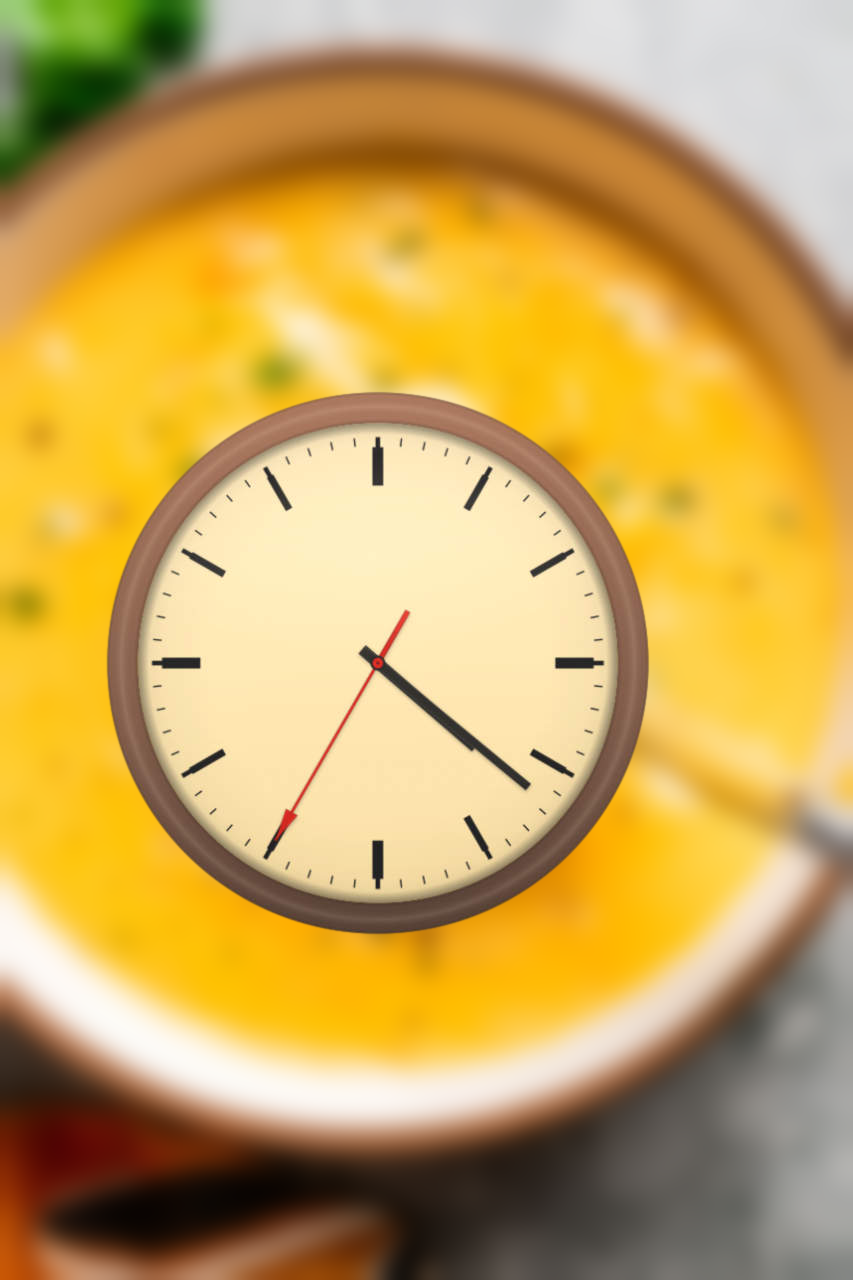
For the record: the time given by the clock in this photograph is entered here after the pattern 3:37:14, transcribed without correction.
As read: 4:21:35
